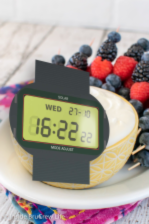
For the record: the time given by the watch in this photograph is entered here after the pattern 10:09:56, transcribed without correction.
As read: 16:22:22
